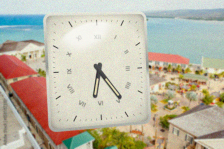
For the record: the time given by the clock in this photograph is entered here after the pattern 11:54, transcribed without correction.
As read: 6:24
